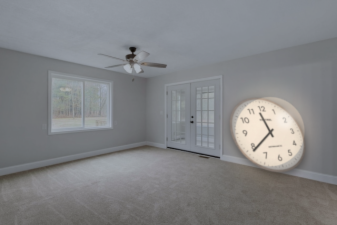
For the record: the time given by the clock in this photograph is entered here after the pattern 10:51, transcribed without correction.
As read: 11:39
